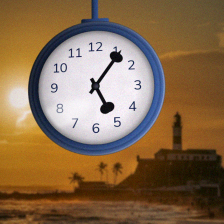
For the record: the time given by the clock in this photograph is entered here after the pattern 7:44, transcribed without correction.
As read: 5:06
